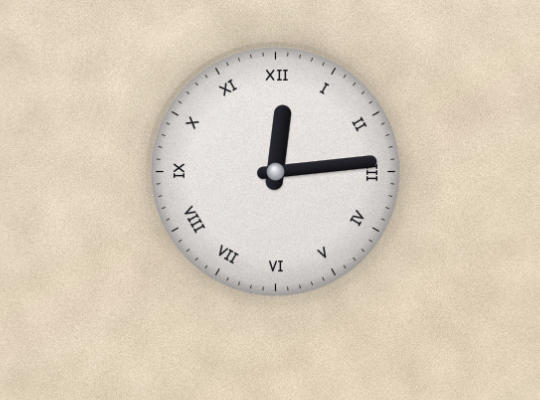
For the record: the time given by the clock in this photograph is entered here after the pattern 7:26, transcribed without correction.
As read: 12:14
